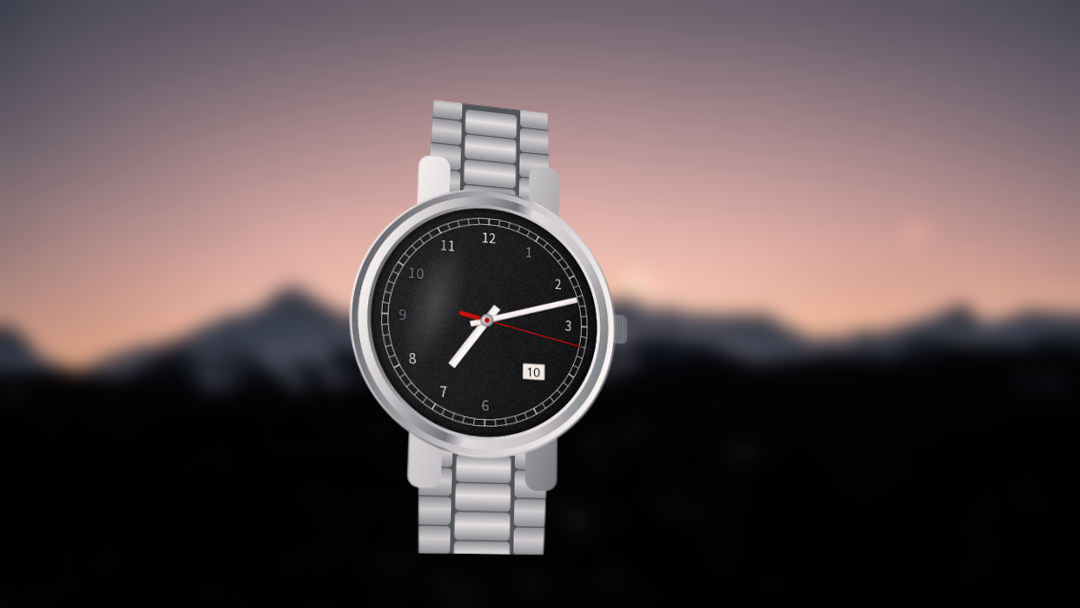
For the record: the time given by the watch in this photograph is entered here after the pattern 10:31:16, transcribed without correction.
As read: 7:12:17
